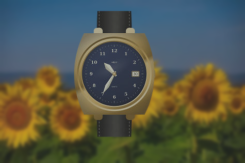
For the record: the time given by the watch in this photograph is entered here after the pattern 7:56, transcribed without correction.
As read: 10:35
